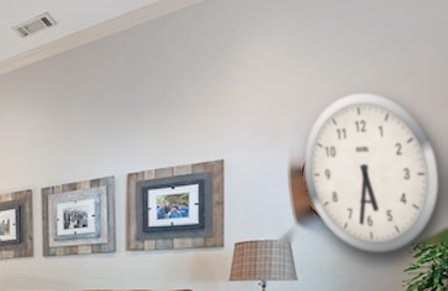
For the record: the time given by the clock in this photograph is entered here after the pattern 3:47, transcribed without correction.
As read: 5:32
